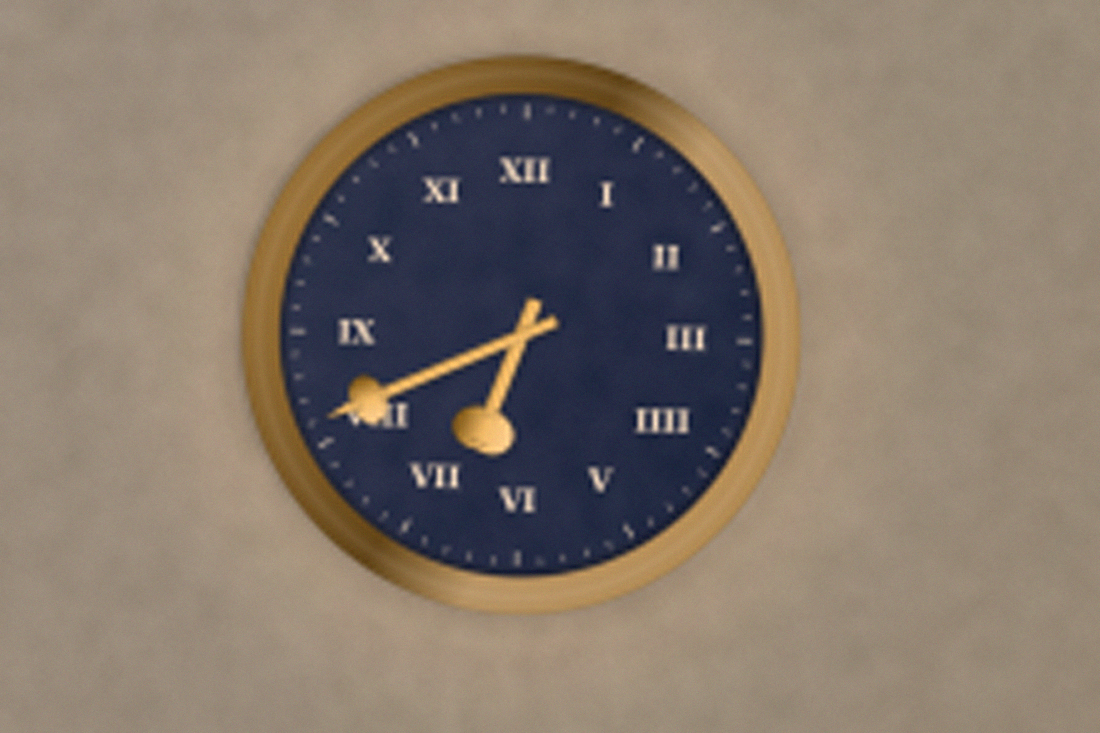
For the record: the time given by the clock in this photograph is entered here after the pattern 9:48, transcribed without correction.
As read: 6:41
